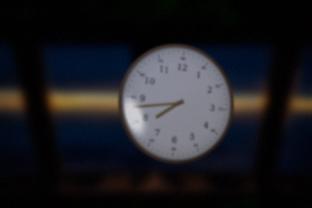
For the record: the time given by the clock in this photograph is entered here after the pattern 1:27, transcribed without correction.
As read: 7:43
